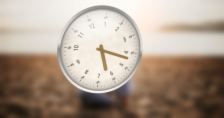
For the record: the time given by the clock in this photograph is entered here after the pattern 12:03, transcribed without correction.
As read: 6:22
